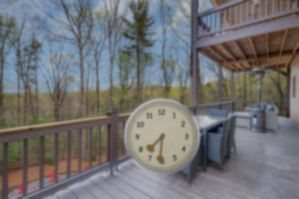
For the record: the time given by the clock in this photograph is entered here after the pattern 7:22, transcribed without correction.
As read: 7:31
